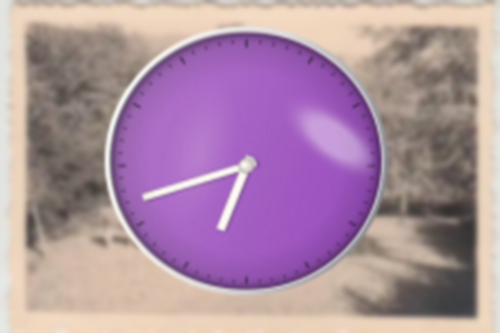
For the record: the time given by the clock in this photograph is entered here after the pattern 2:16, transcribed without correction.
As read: 6:42
